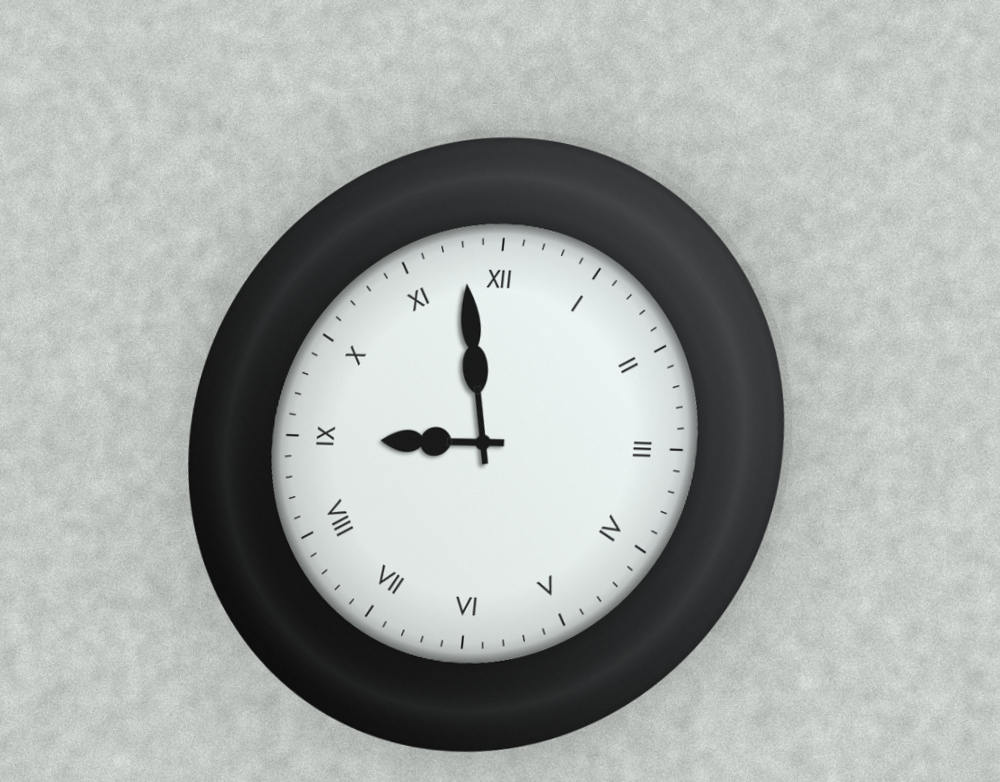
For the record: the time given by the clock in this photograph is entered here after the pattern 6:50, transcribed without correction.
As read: 8:58
